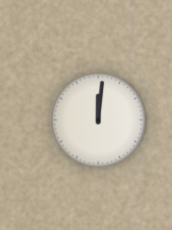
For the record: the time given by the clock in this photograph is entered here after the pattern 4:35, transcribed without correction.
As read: 12:01
